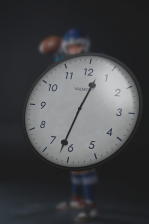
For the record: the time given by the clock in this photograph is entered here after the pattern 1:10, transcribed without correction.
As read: 12:32
